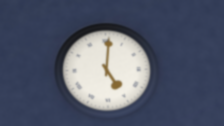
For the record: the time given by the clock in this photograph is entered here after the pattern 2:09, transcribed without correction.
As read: 5:01
